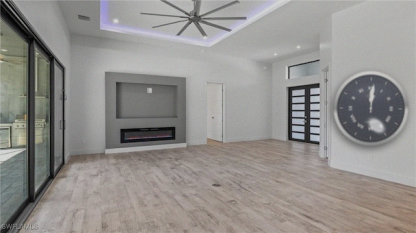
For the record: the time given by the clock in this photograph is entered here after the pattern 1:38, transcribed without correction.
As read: 12:01
